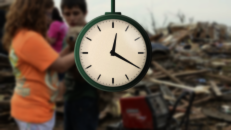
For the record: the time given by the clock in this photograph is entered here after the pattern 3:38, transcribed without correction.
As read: 12:20
